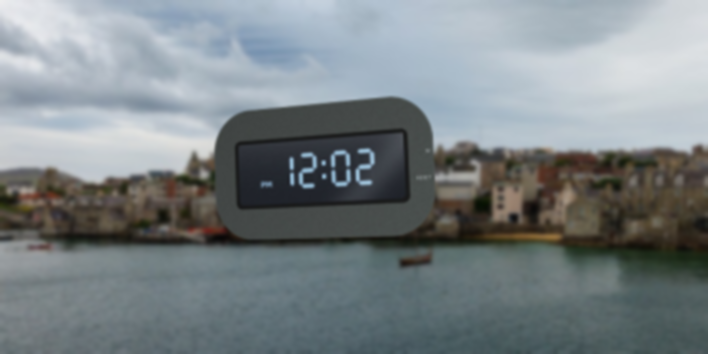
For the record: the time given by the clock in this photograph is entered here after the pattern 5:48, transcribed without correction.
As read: 12:02
